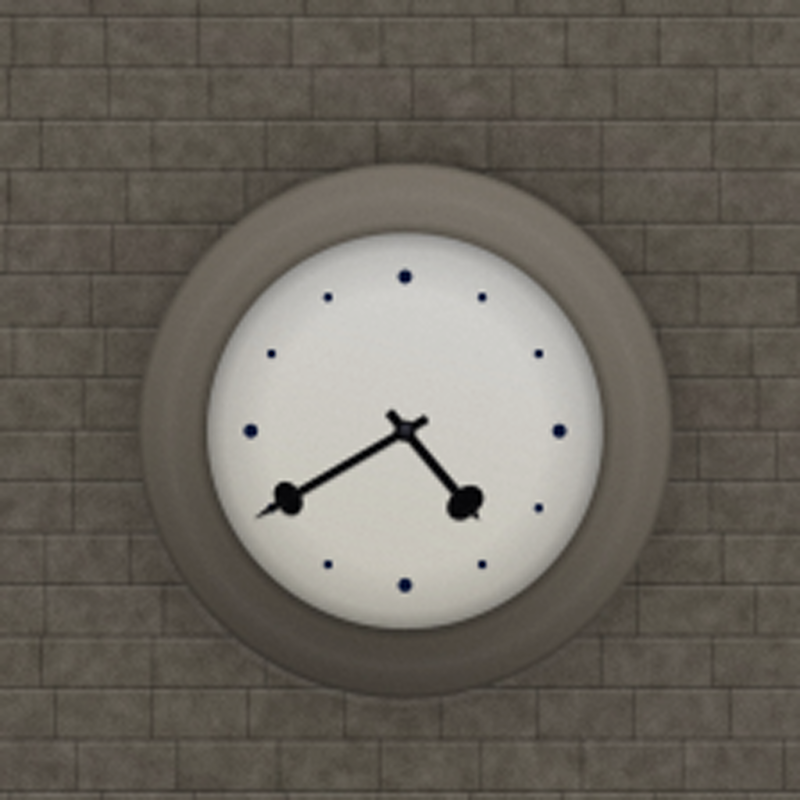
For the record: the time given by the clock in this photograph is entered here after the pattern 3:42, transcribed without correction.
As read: 4:40
